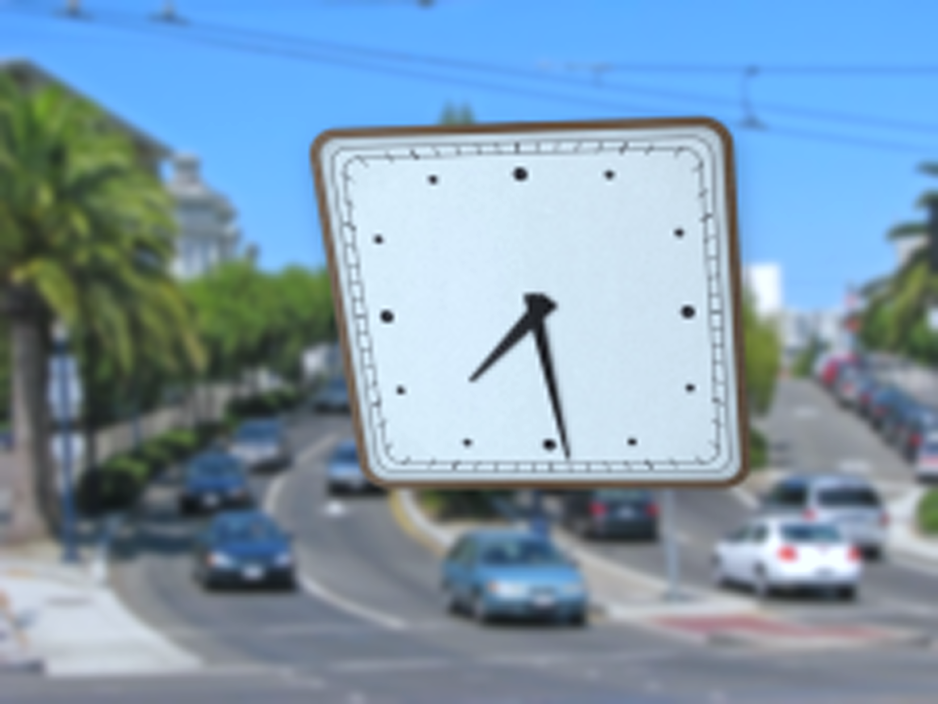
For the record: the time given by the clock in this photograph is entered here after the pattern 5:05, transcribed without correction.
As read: 7:29
